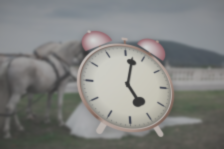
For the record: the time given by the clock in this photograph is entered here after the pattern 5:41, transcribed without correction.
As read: 5:02
